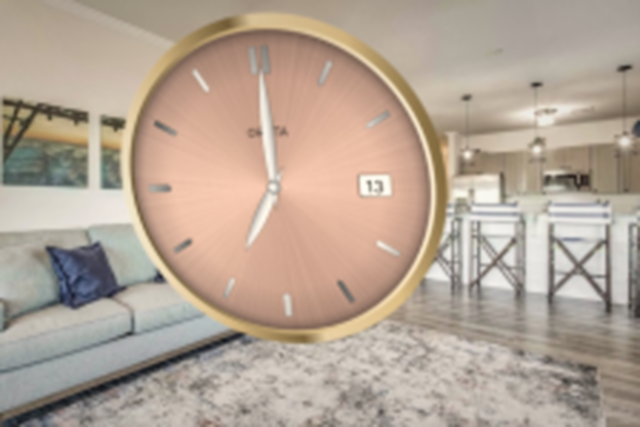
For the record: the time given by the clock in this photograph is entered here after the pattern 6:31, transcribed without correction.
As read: 7:00
